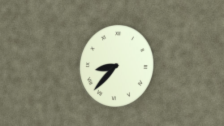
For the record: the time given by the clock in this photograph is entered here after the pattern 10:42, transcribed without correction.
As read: 8:37
